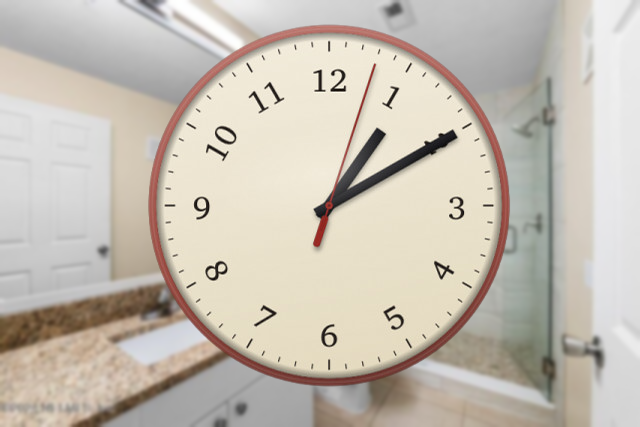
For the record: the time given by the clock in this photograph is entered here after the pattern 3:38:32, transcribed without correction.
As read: 1:10:03
